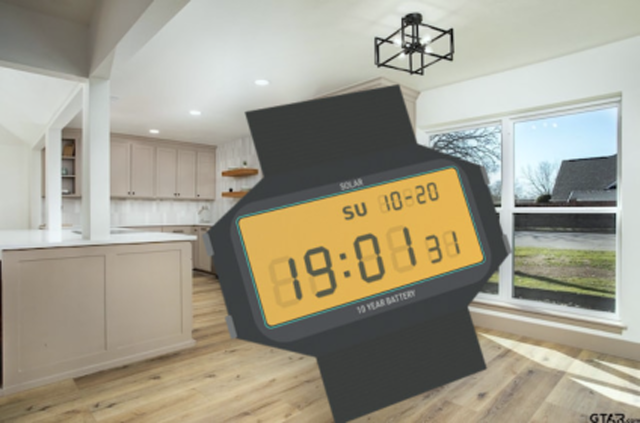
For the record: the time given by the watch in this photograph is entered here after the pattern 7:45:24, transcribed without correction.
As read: 19:01:31
